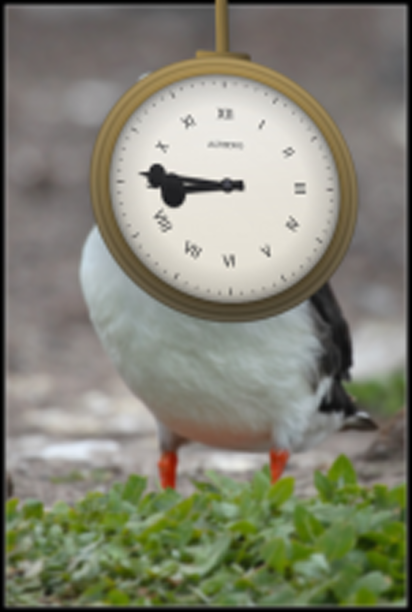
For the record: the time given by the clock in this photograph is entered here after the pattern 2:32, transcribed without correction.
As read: 8:46
